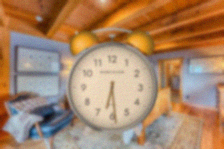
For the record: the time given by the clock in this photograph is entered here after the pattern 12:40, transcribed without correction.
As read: 6:29
